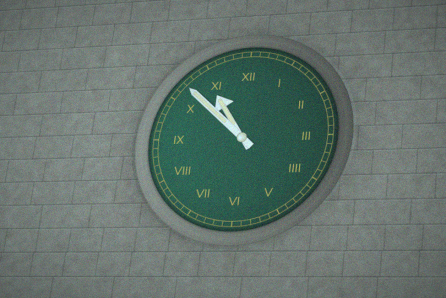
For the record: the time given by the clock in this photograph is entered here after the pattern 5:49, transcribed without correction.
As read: 10:52
